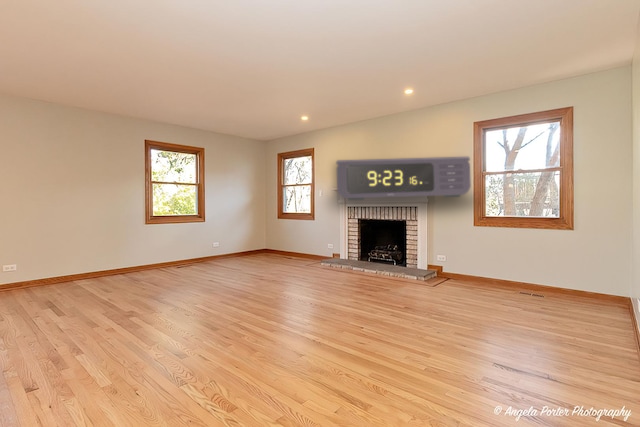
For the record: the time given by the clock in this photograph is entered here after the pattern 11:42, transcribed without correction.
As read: 9:23
